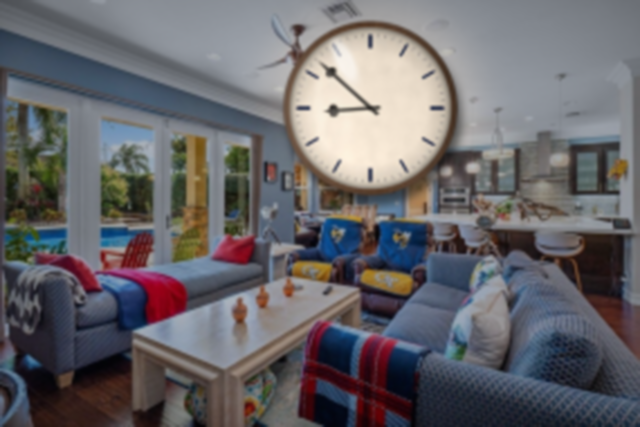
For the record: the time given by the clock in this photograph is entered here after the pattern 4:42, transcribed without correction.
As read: 8:52
